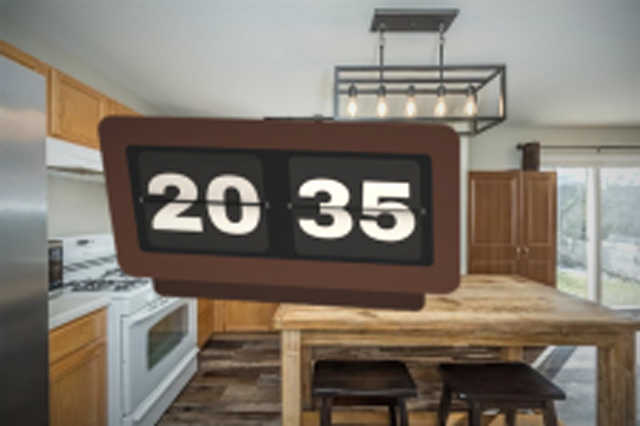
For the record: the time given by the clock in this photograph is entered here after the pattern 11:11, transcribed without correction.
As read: 20:35
